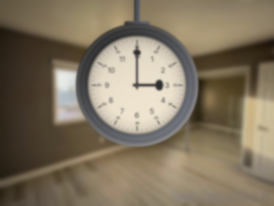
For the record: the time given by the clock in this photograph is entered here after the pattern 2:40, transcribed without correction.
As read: 3:00
